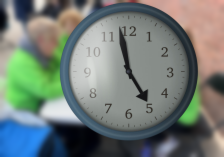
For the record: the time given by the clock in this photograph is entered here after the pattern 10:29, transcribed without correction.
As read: 4:58
